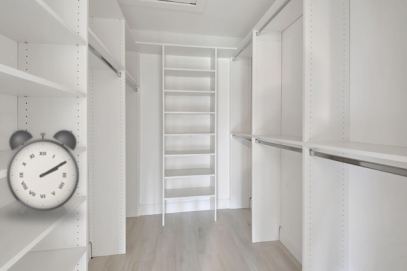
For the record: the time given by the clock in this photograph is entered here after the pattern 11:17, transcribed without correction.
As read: 2:10
